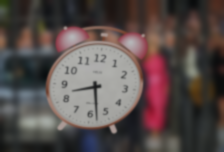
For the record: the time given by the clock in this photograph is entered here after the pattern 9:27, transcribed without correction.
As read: 8:28
